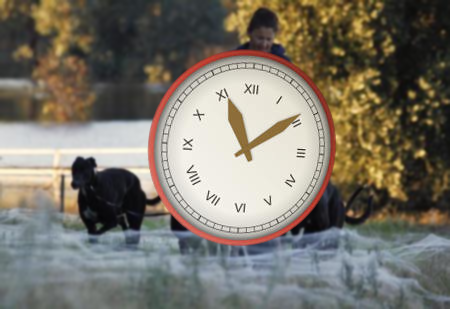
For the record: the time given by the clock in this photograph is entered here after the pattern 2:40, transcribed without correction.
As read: 11:09
